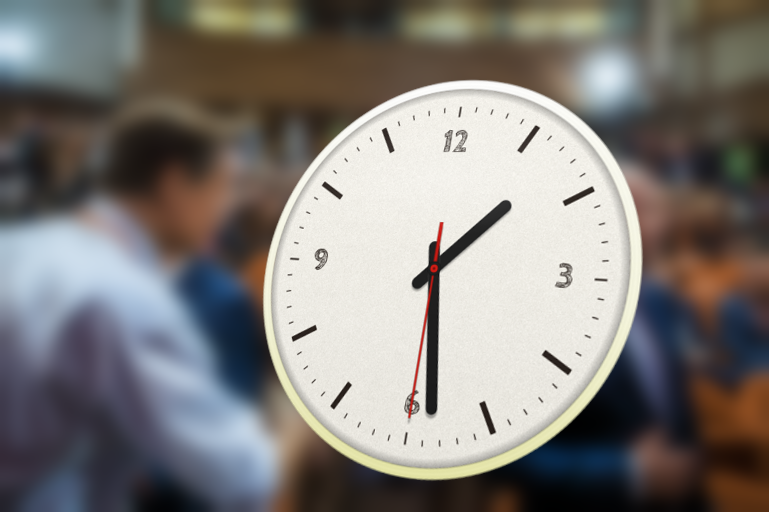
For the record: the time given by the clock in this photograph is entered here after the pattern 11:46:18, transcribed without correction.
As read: 1:28:30
